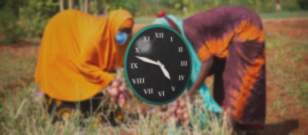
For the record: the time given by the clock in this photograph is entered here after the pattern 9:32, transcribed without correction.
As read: 4:48
